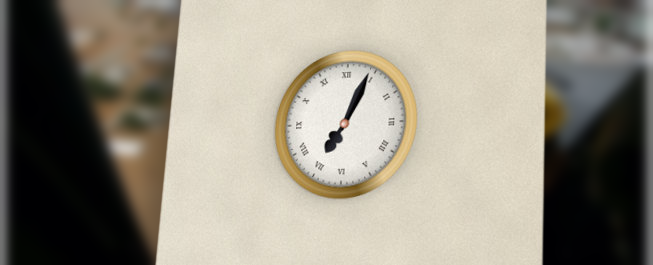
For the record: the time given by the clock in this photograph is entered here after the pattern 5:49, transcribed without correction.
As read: 7:04
